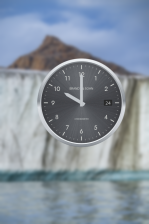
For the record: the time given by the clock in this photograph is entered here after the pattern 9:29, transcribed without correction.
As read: 10:00
